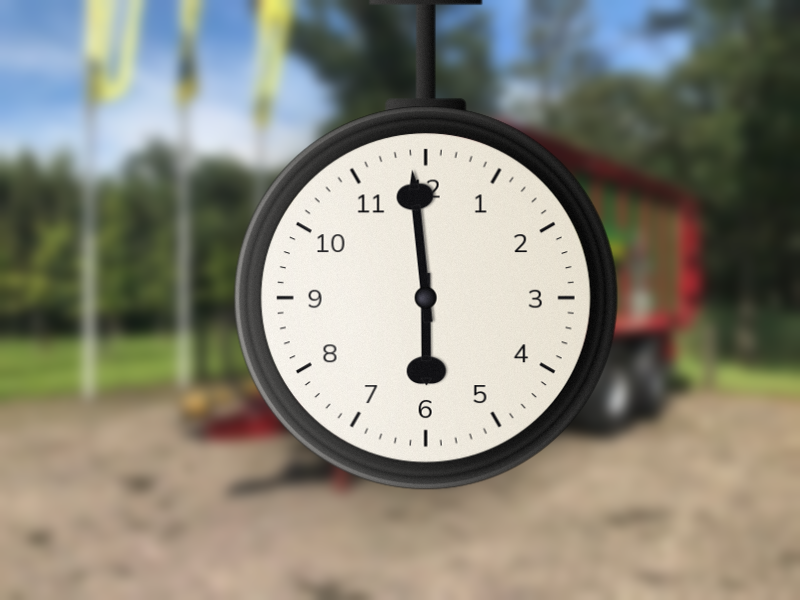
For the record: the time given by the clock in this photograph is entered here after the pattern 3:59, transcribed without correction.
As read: 5:59
